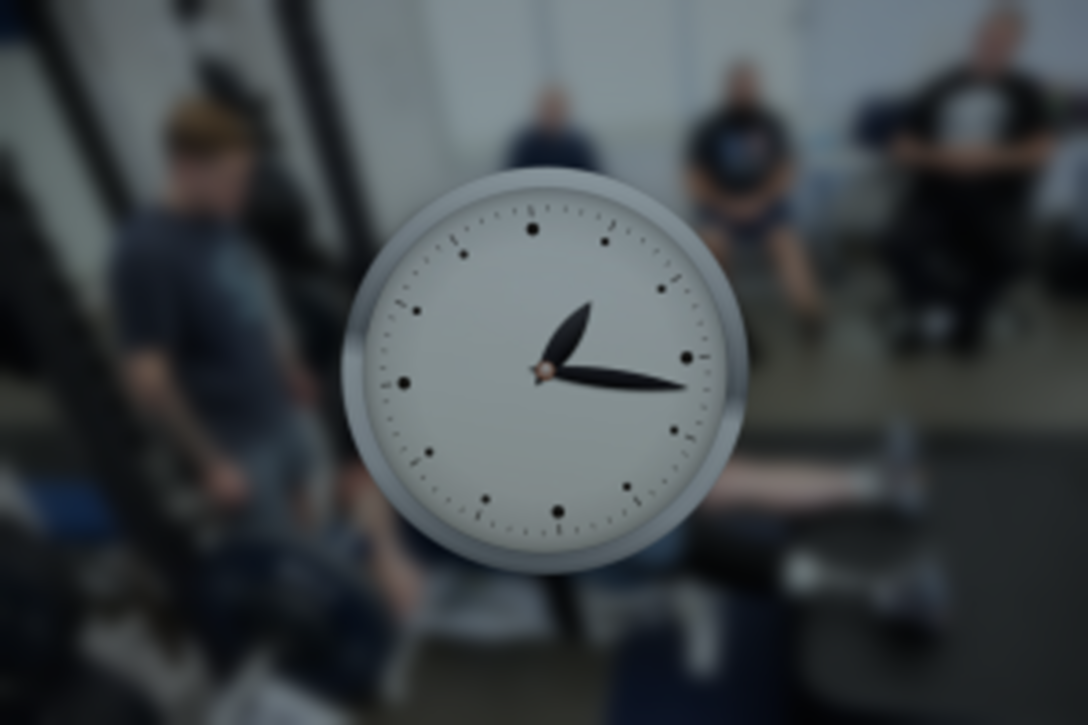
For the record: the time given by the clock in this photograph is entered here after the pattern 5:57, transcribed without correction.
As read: 1:17
